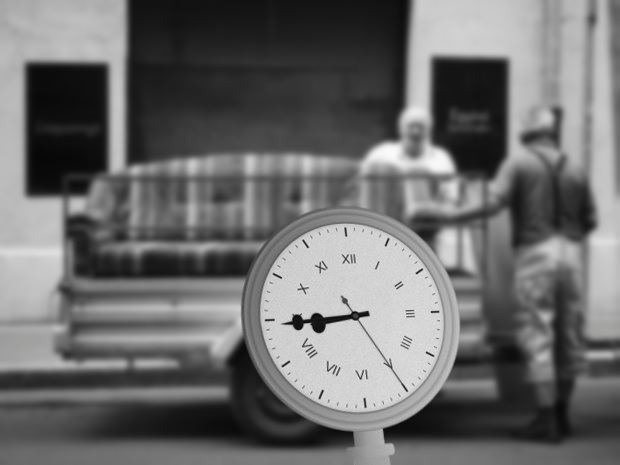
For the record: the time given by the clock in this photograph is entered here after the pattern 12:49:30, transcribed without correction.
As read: 8:44:25
